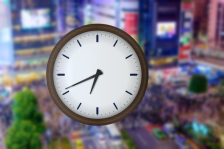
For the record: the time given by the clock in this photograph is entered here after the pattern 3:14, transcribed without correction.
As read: 6:41
